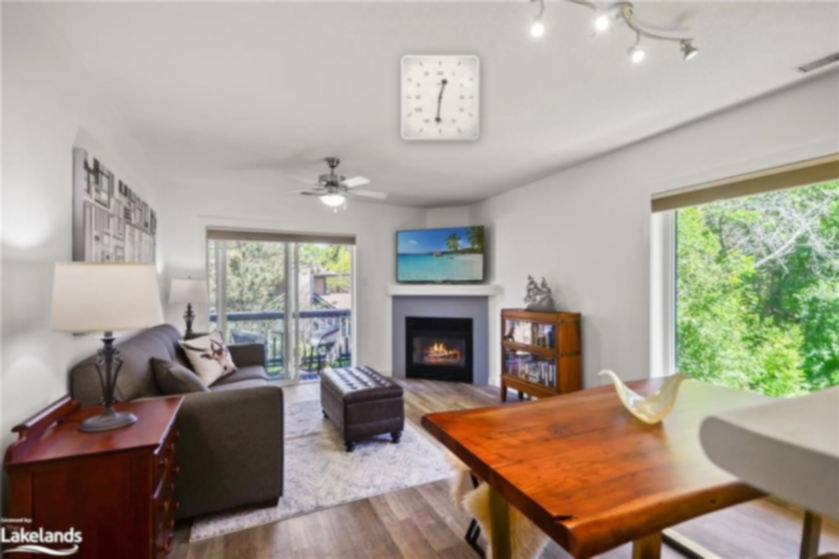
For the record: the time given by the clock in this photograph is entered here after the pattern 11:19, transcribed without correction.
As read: 12:31
